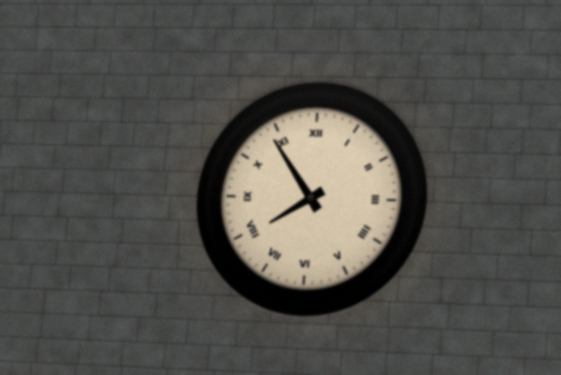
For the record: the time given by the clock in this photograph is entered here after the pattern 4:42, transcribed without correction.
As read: 7:54
